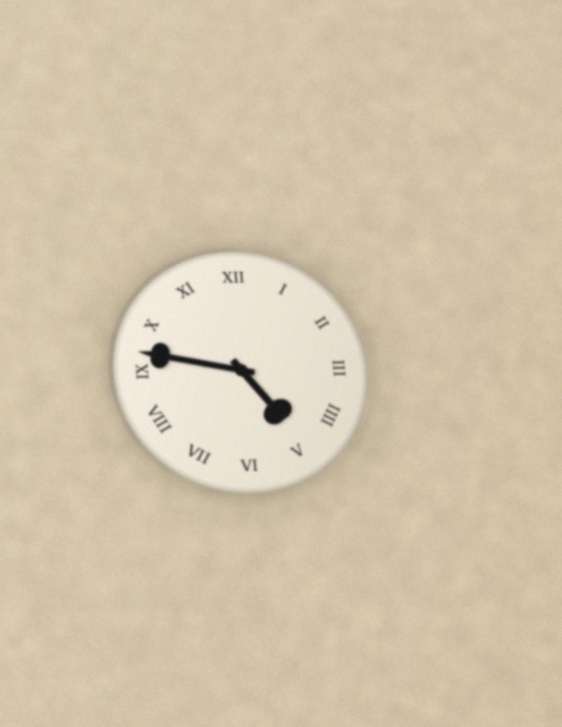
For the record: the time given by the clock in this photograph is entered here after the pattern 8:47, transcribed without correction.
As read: 4:47
